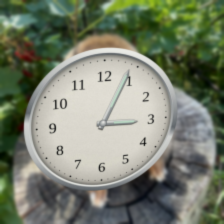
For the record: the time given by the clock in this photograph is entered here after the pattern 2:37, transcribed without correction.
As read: 3:04
